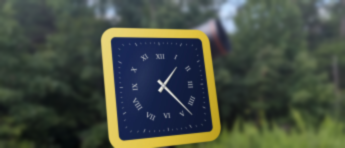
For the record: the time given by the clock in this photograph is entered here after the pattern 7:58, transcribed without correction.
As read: 1:23
